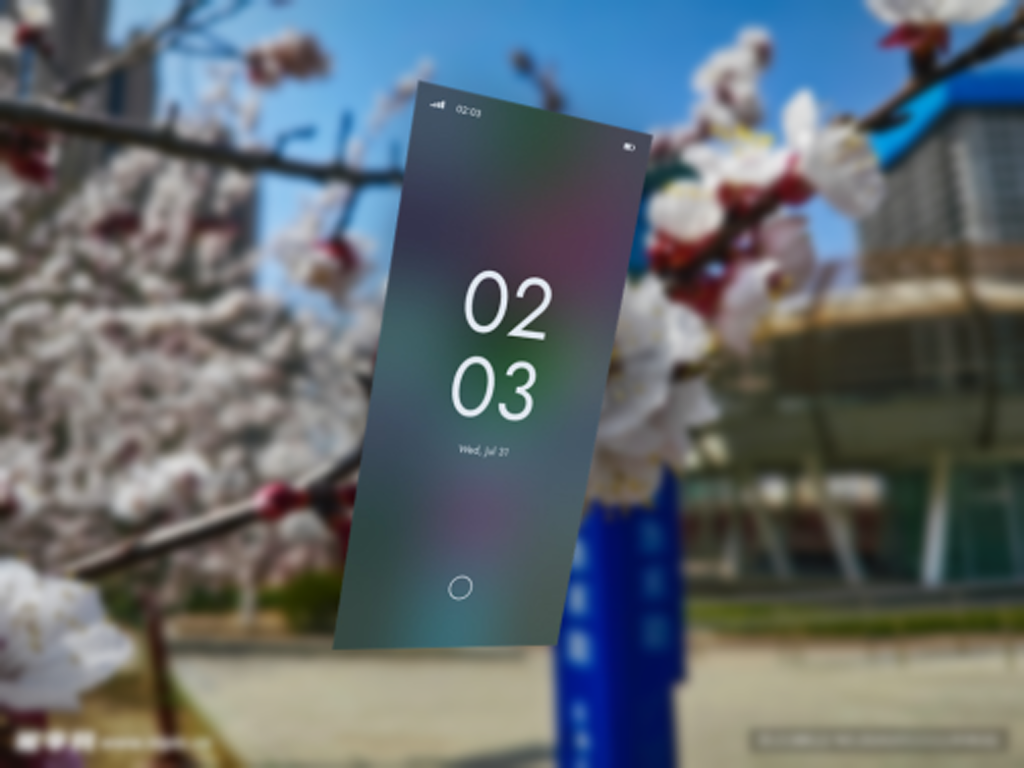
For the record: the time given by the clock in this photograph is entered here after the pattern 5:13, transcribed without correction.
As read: 2:03
